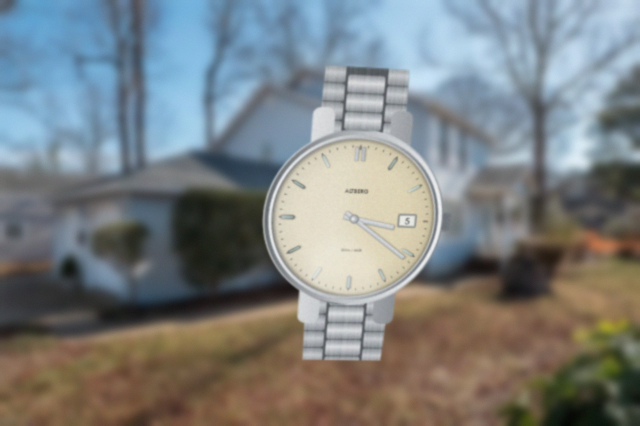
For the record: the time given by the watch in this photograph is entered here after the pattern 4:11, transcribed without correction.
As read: 3:21
